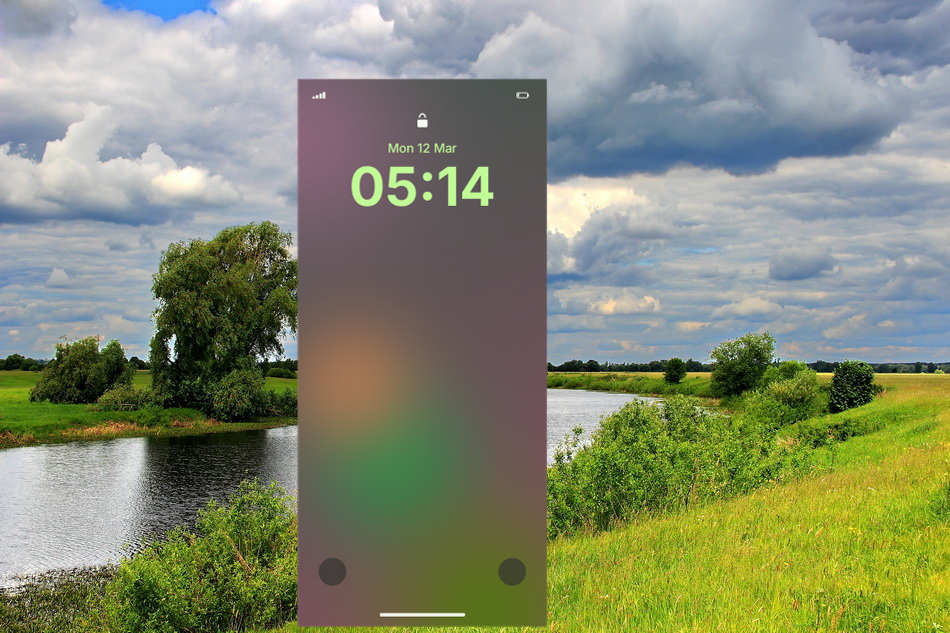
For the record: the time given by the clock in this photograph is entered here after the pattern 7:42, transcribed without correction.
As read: 5:14
